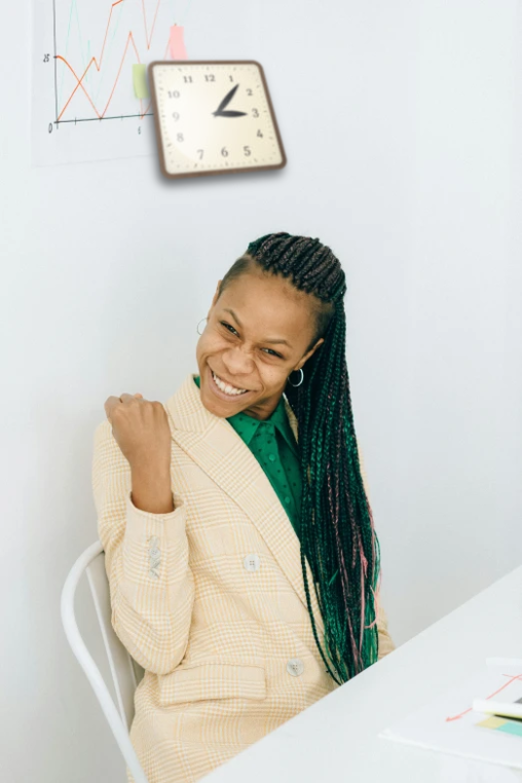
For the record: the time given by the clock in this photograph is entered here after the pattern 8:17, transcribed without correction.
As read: 3:07
